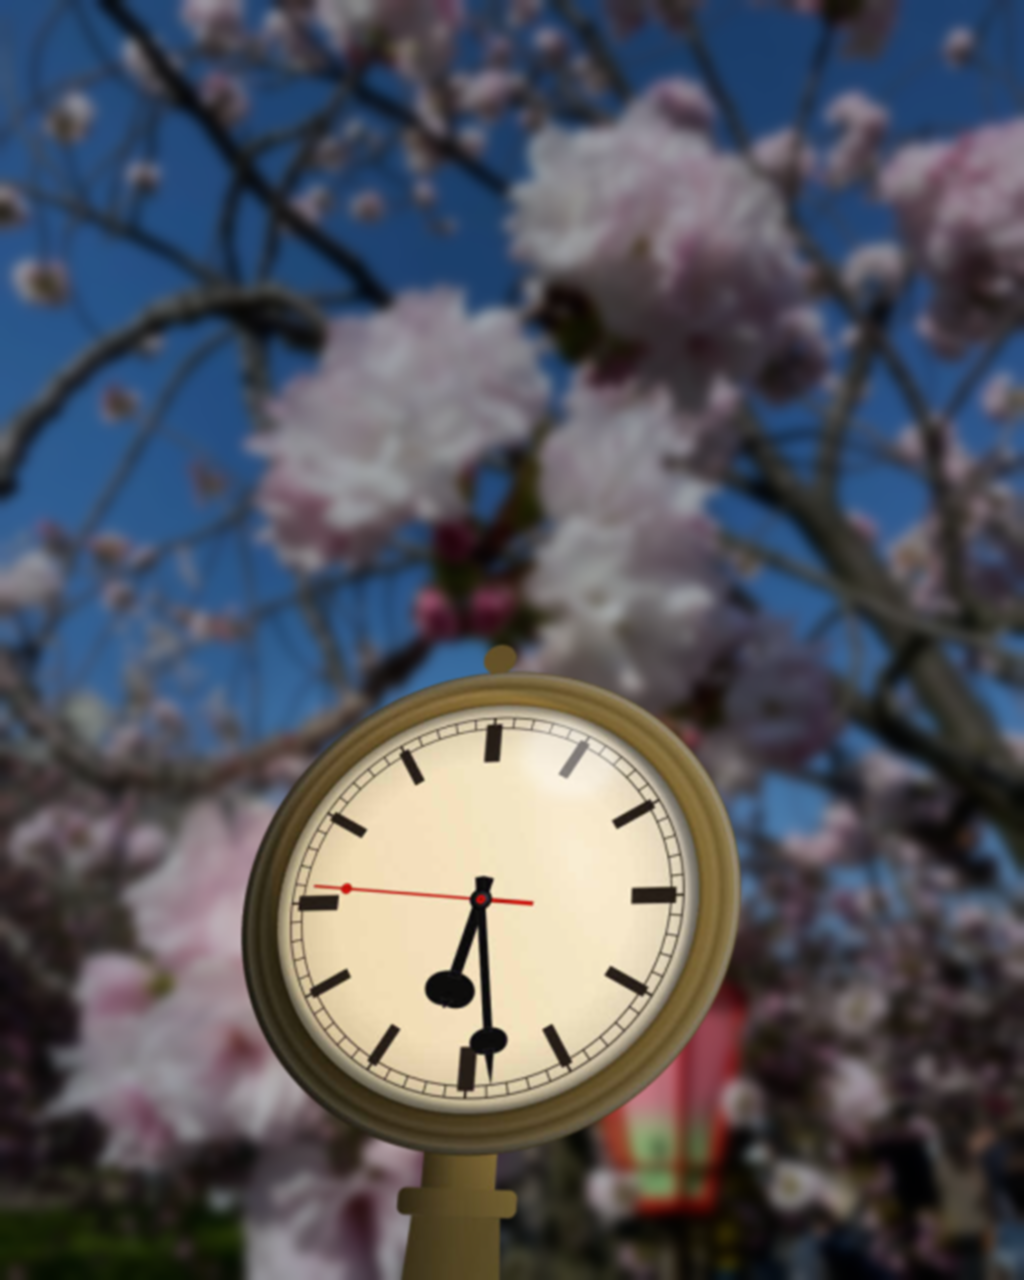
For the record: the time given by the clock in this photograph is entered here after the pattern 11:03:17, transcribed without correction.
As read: 6:28:46
